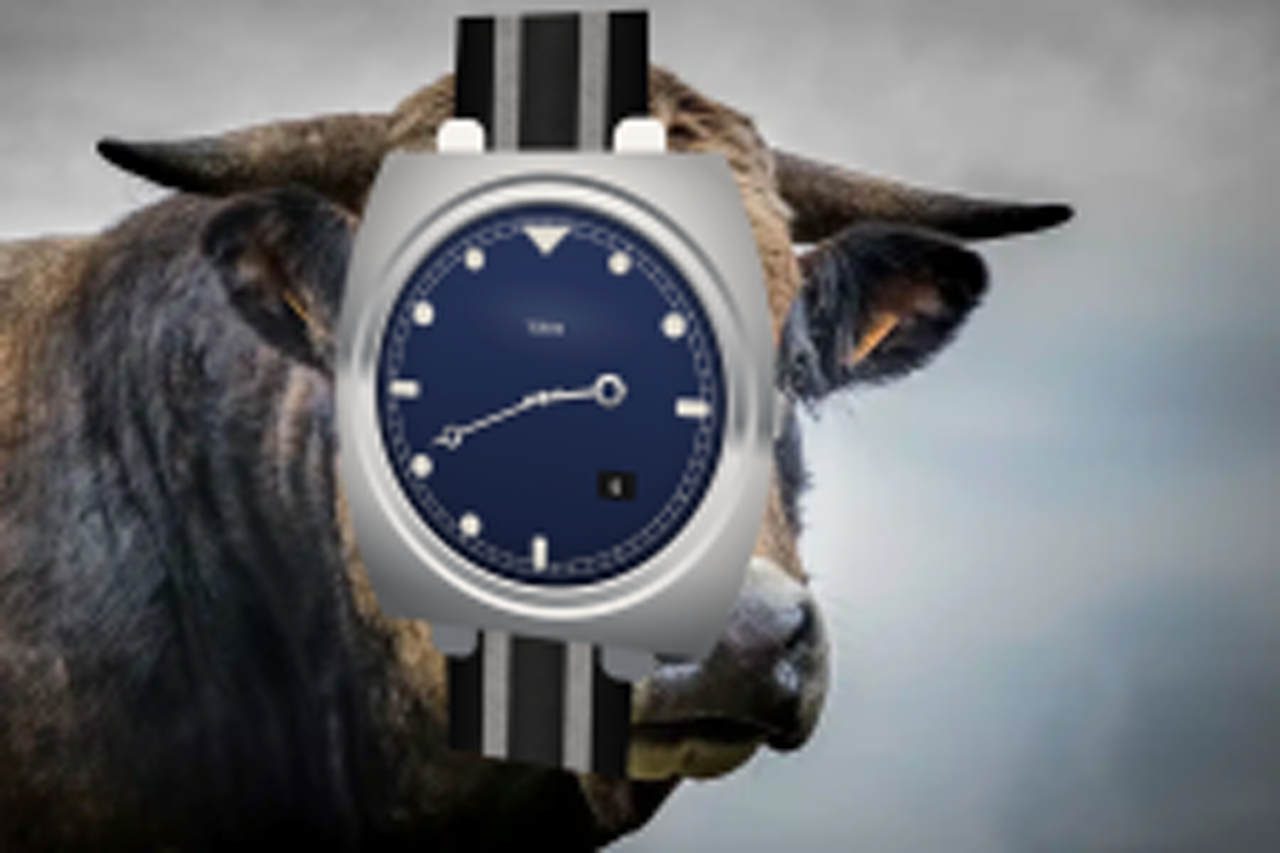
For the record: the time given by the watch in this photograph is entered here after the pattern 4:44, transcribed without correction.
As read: 2:41
